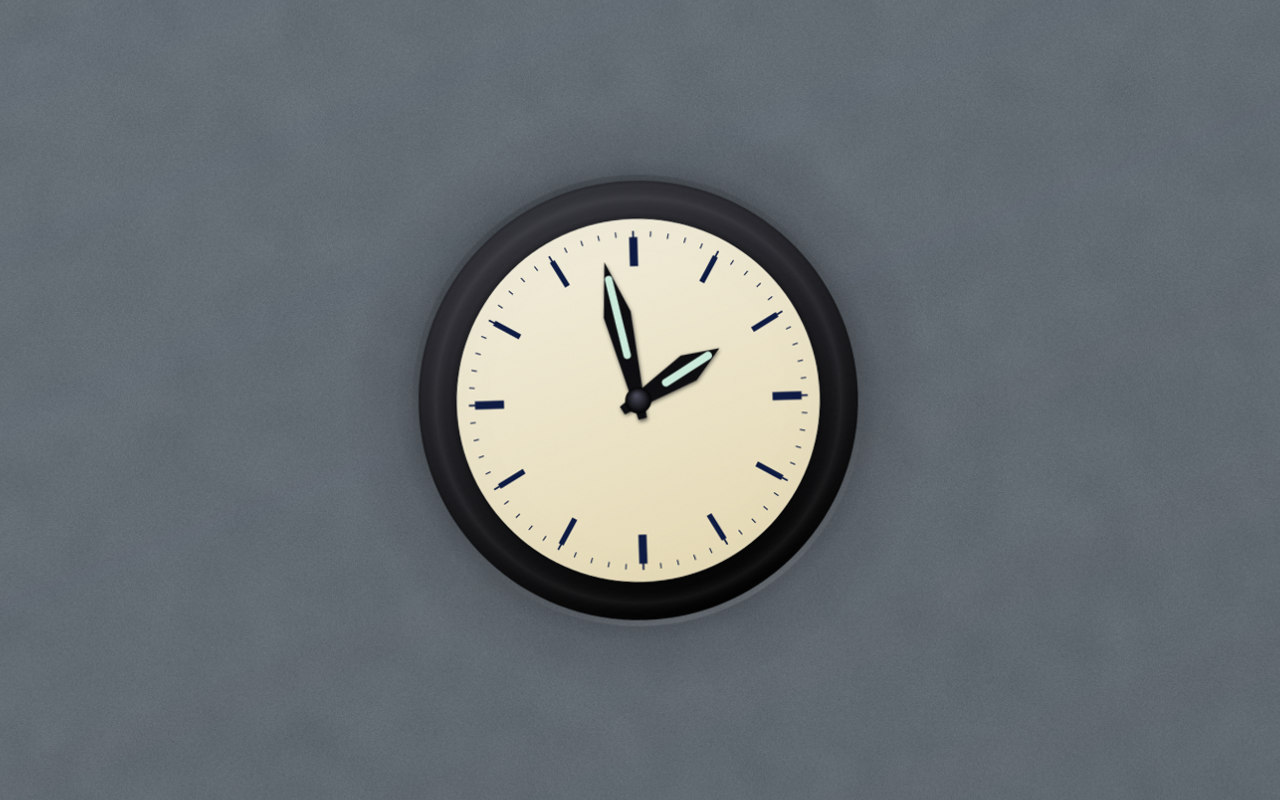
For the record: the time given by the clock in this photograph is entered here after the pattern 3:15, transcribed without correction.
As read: 1:58
